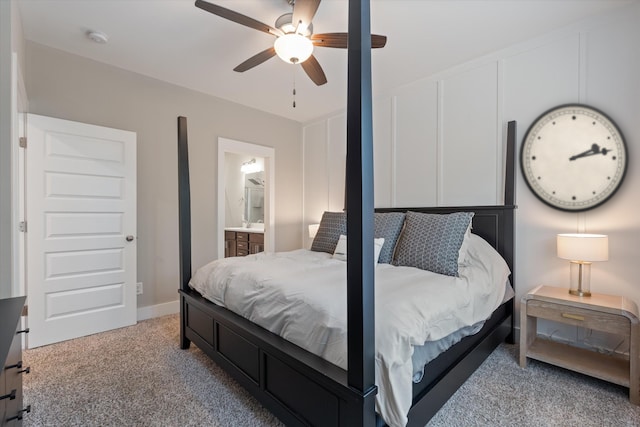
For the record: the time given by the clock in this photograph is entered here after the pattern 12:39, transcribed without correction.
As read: 2:13
